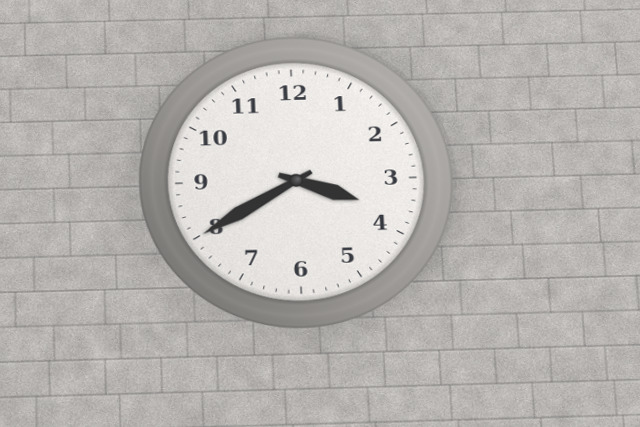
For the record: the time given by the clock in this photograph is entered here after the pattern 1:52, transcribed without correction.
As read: 3:40
